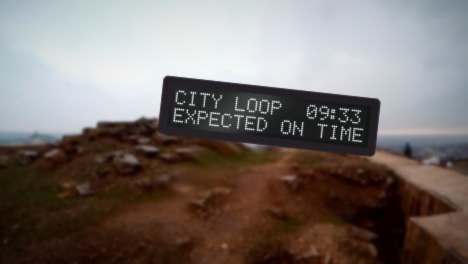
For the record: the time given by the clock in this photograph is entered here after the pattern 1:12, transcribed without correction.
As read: 9:33
